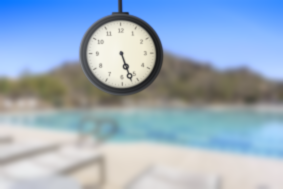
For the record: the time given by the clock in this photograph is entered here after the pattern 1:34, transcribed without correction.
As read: 5:27
